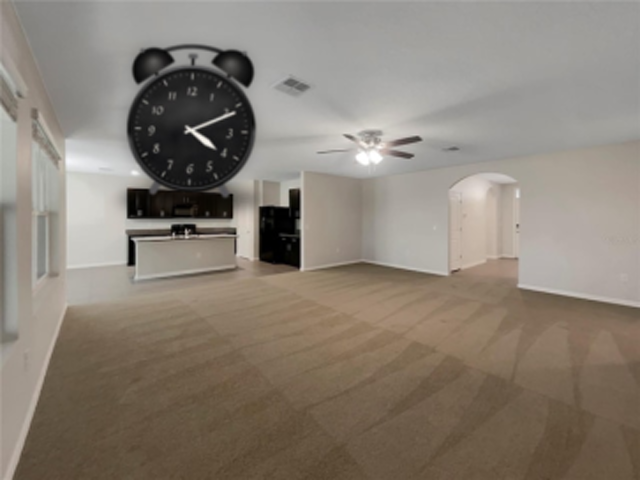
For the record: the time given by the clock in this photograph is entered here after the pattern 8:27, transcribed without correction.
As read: 4:11
